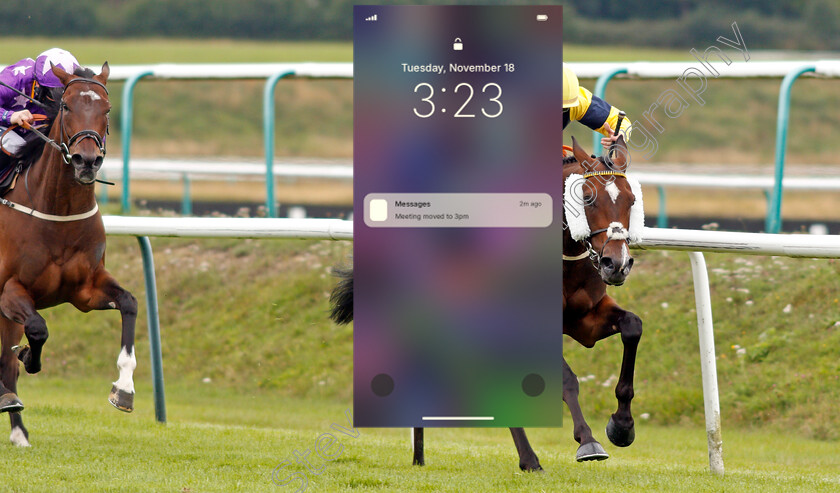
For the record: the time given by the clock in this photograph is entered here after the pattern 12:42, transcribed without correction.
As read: 3:23
